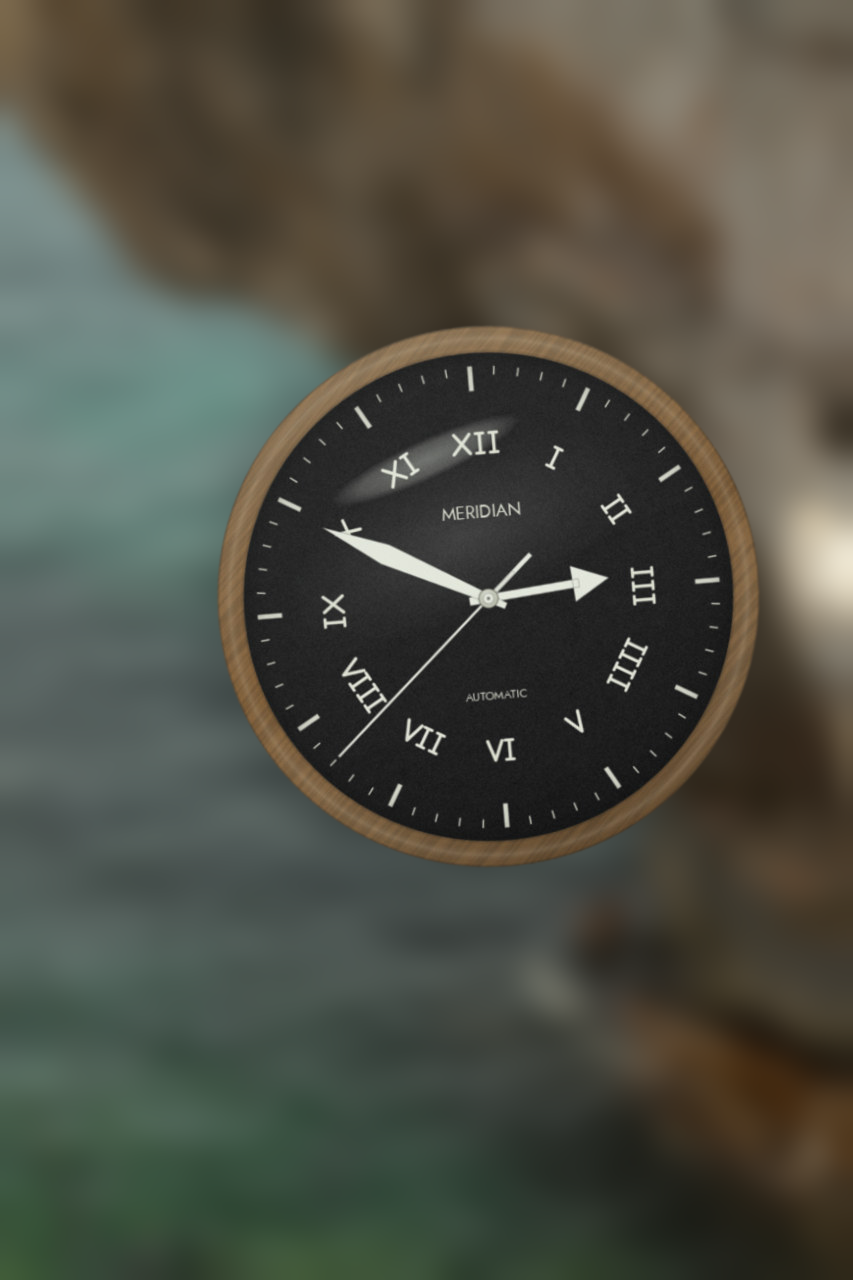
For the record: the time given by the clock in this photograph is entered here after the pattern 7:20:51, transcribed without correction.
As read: 2:49:38
